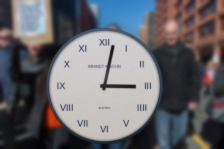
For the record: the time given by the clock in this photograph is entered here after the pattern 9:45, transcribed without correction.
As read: 3:02
